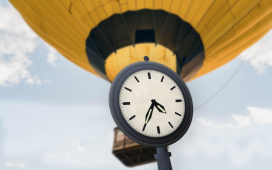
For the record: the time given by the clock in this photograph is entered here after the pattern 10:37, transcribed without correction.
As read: 4:35
